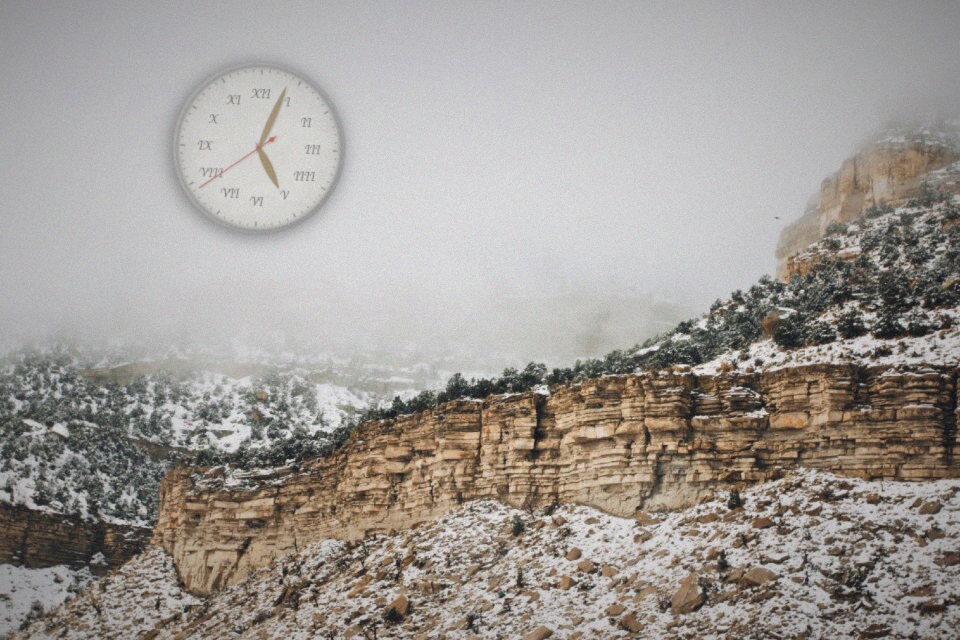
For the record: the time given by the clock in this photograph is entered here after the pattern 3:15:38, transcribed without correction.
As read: 5:03:39
